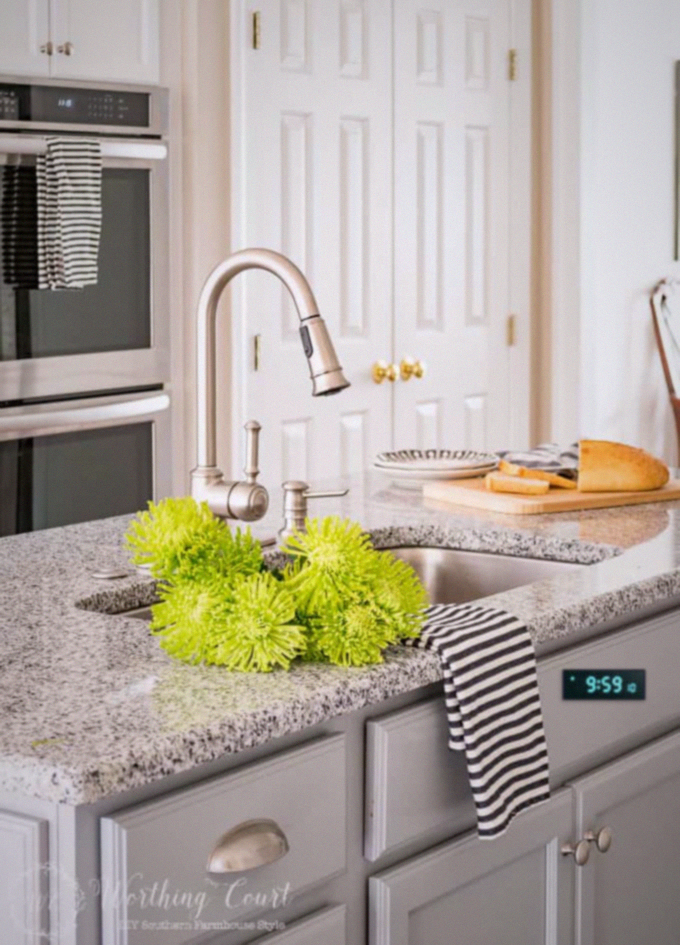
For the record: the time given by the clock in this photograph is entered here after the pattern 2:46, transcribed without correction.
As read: 9:59
